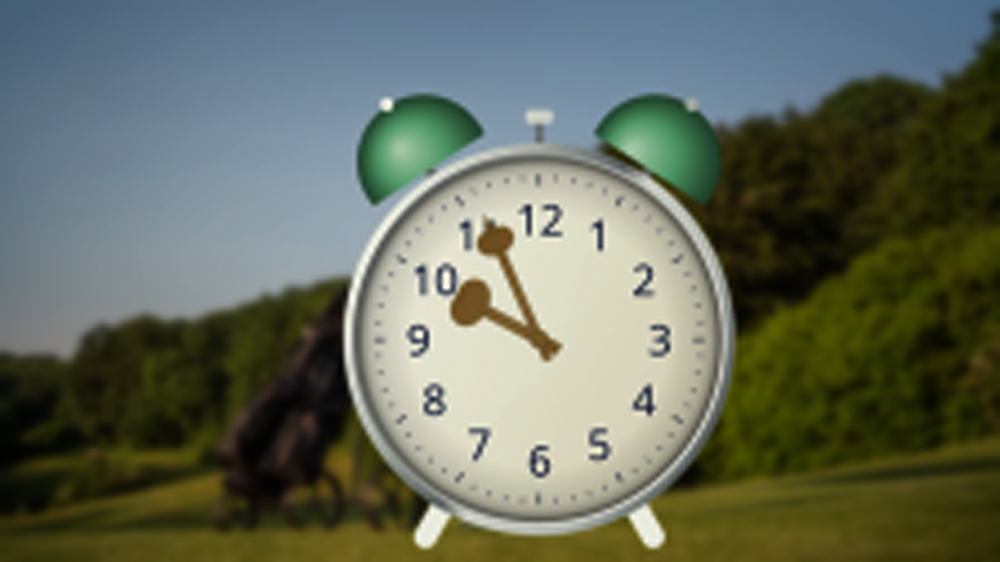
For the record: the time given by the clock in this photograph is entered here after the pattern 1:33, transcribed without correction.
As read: 9:56
